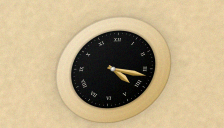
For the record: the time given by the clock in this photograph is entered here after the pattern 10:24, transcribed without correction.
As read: 4:17
